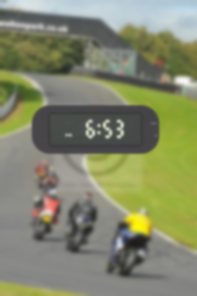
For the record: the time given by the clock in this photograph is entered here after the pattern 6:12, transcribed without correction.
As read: 6:53
